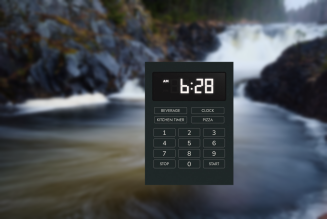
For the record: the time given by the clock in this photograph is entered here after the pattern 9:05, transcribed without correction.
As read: 6:28
